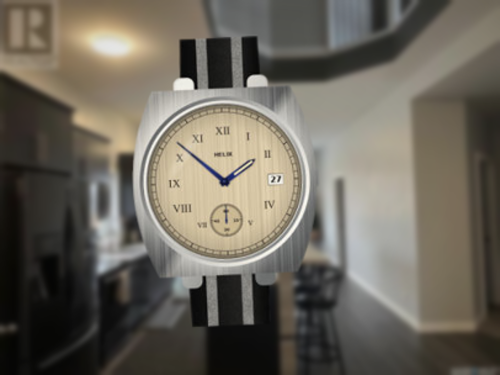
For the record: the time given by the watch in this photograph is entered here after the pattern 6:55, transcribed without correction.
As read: 1:52
